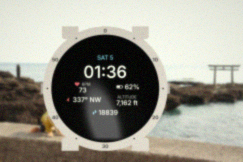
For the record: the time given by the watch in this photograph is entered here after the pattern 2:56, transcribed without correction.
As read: 1:36
